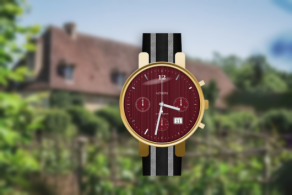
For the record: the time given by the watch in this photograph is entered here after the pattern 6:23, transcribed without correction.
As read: 3:32
